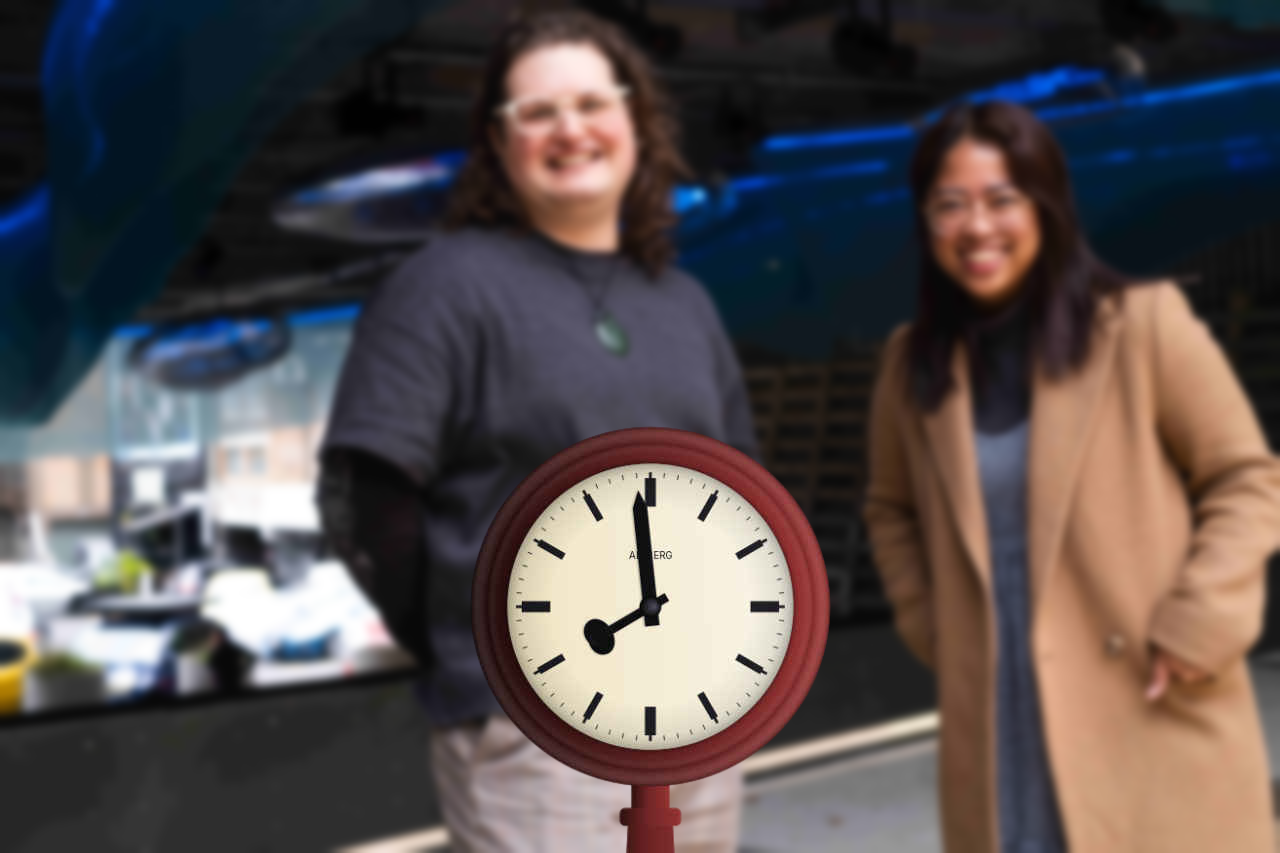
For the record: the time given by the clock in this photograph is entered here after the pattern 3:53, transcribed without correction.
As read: 7:59
